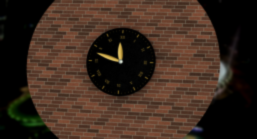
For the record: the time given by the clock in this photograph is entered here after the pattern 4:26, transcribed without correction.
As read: 11:48
